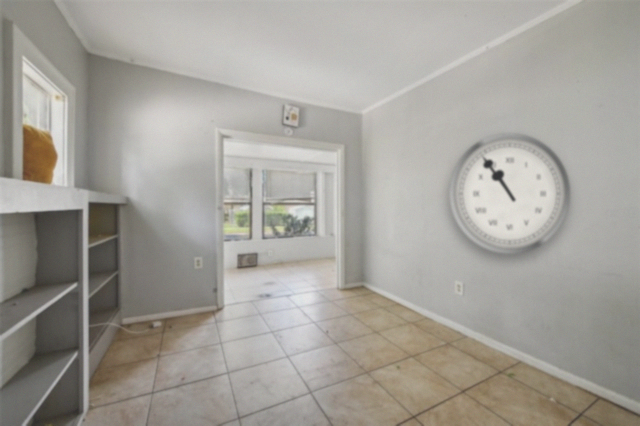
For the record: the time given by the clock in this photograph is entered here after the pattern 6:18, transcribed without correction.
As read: 10:54
